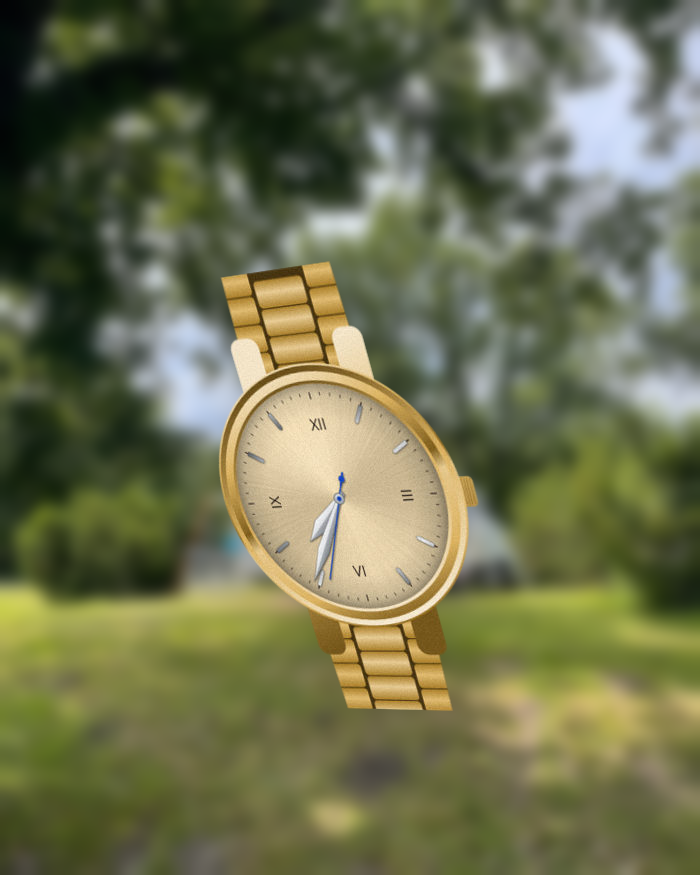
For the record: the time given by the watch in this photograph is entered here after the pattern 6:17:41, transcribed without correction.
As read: 7:35:34
